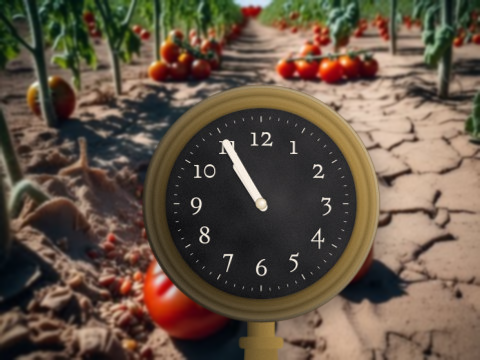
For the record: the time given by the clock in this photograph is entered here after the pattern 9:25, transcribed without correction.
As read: 10:55
